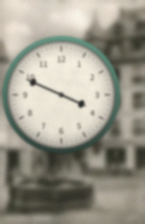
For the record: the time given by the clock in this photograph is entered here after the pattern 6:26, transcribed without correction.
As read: 3:49
